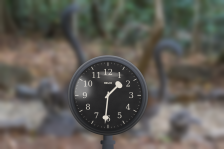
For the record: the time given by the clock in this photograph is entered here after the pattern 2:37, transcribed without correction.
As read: 1:31
